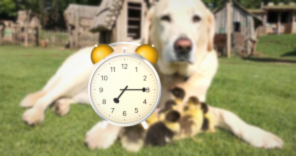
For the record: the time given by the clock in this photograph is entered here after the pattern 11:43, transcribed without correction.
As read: 7:15
